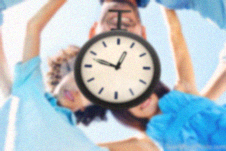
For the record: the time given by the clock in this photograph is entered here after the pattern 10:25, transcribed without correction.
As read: 12:48
